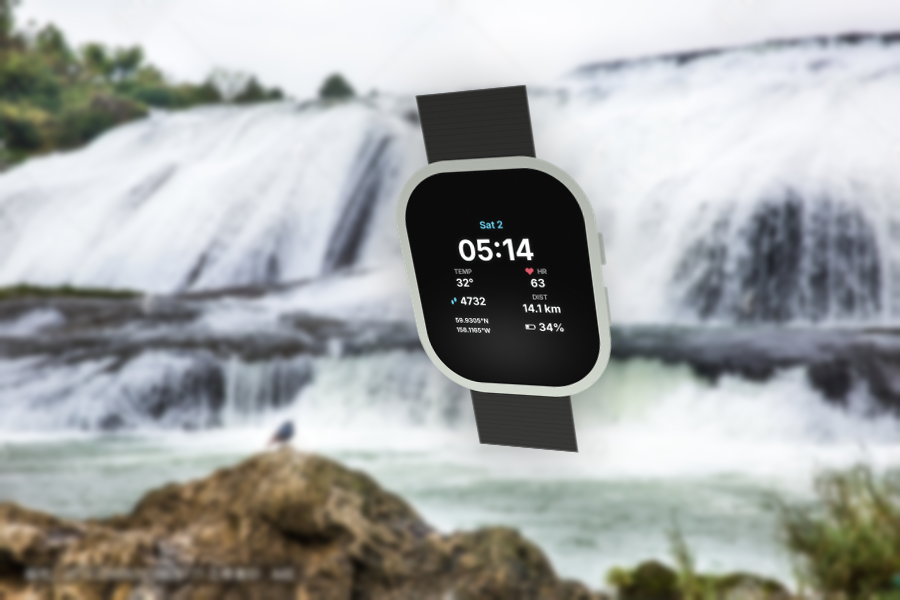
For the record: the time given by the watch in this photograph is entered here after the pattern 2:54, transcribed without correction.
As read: 5:14
